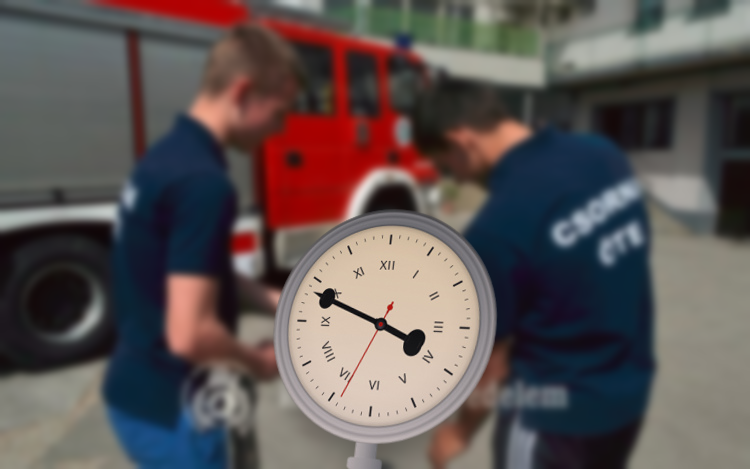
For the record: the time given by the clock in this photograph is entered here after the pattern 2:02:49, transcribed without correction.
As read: 3:48:34
